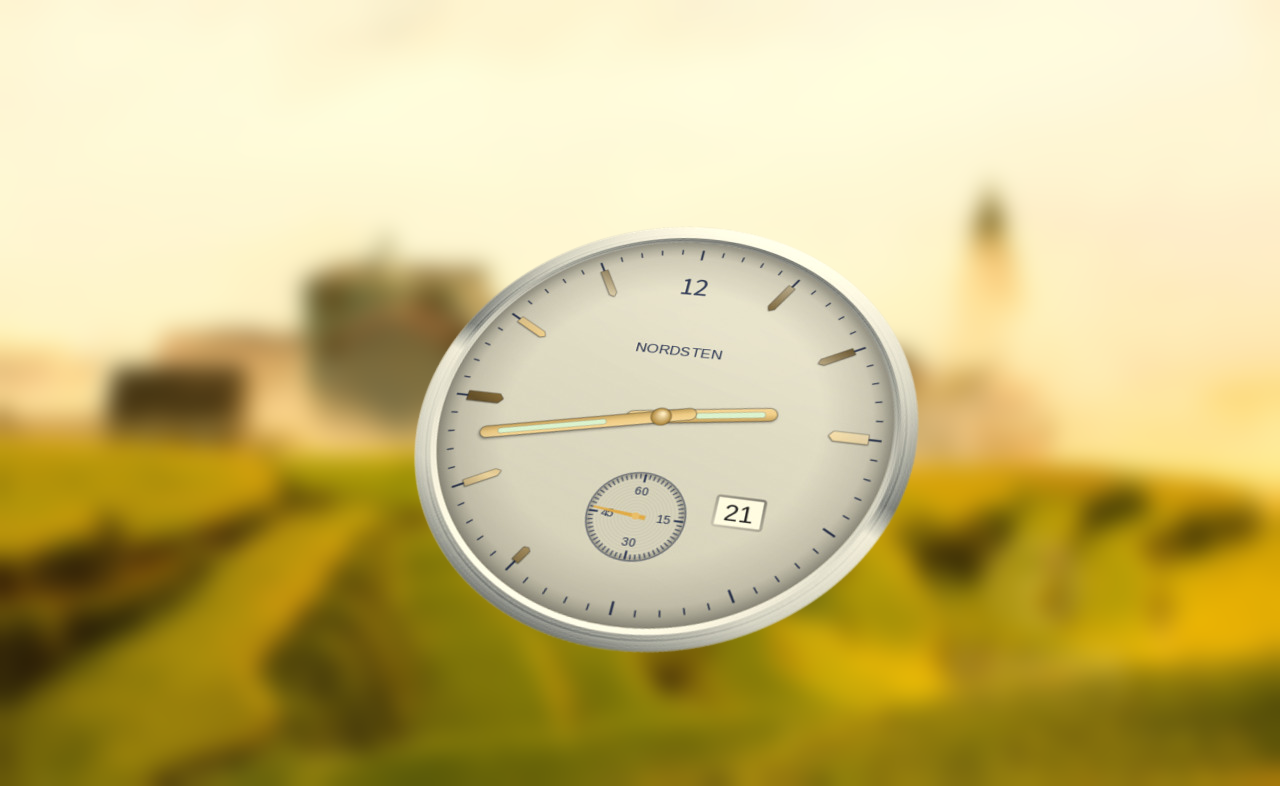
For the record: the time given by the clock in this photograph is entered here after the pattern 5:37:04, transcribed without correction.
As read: 2:42:46
